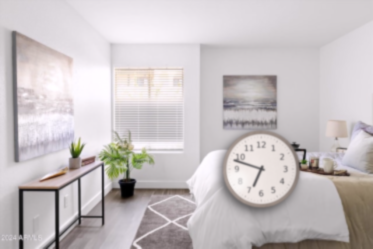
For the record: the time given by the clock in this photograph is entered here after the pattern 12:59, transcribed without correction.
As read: 6:48
